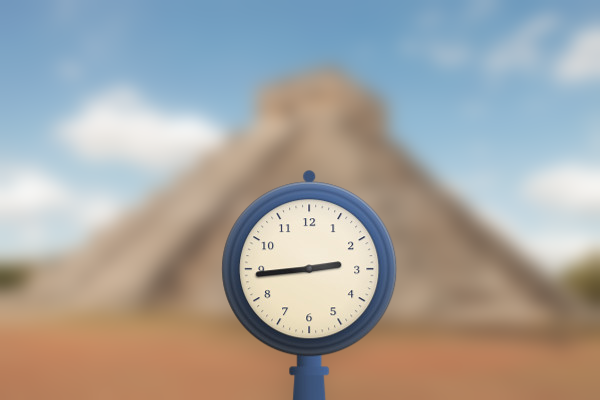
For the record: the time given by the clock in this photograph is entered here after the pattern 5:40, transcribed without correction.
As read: 2:44
